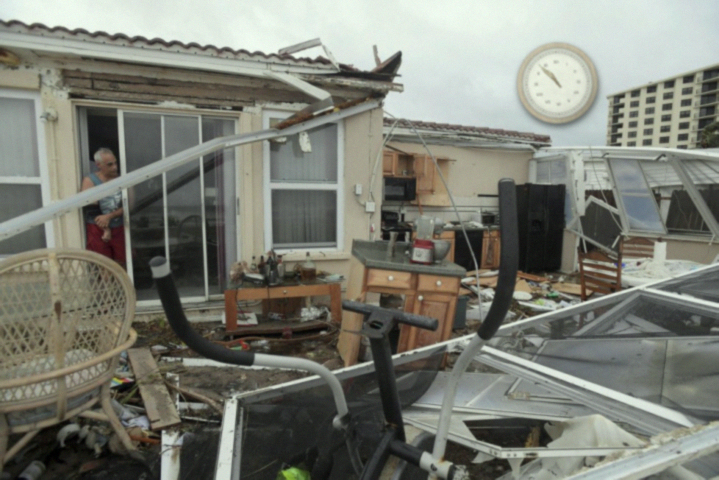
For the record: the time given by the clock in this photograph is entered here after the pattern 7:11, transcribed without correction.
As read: 10:53
